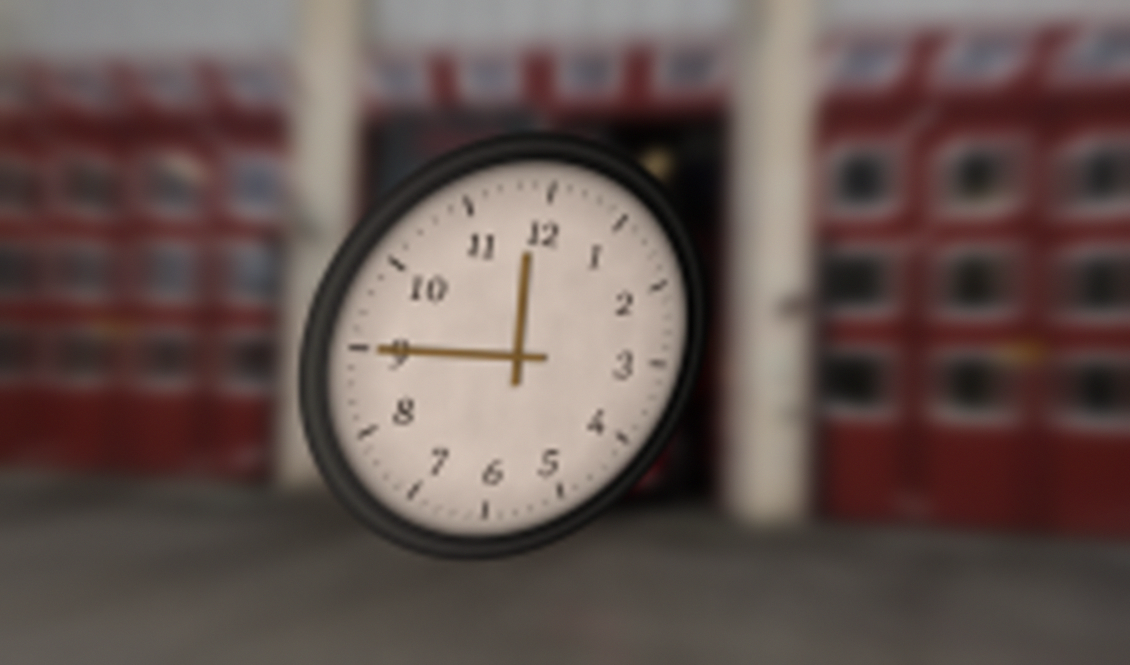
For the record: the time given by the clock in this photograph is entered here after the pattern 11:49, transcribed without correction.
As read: 11:45
